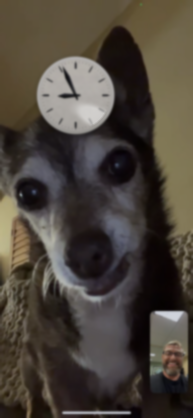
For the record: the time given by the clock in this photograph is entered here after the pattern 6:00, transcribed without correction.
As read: 8:56
